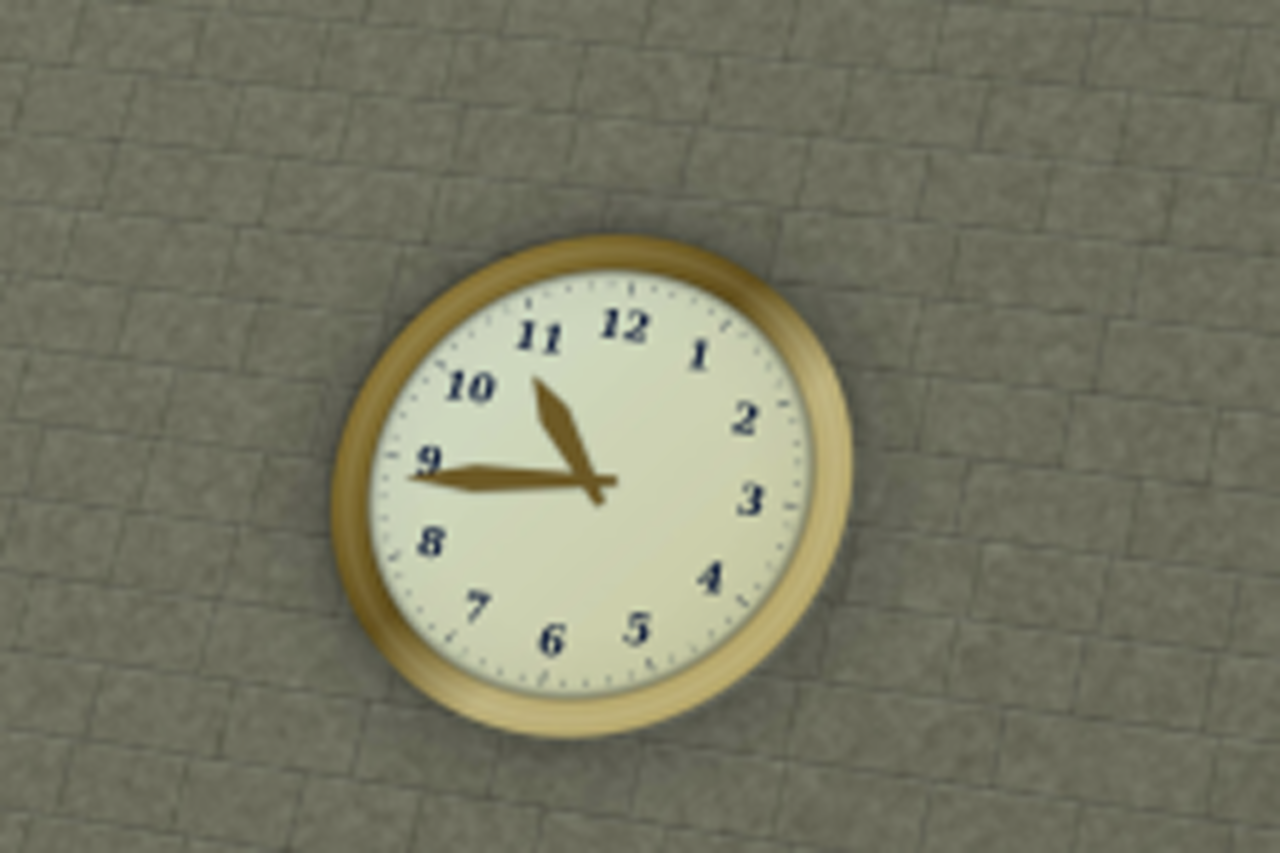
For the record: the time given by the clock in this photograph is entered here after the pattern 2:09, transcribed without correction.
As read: 10:44
